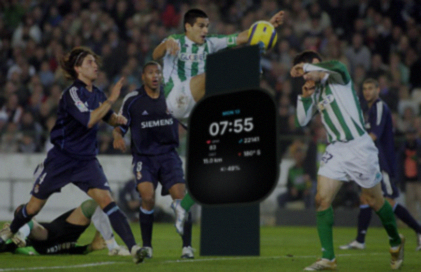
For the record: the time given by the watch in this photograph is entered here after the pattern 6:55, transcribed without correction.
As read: 7:55
